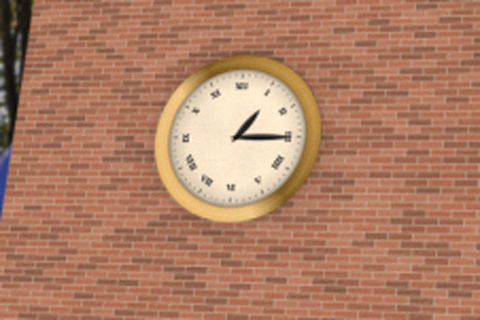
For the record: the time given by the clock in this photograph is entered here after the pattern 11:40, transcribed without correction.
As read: 1:15
